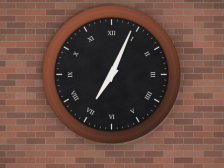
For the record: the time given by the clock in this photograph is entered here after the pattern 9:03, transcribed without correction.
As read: 7:04
